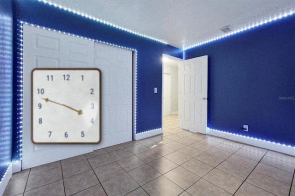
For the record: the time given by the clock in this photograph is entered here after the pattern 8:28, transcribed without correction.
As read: 3:48
